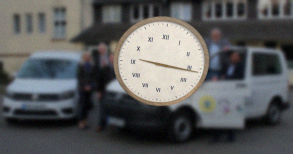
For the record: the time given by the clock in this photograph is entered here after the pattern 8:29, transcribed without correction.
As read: 9:16
